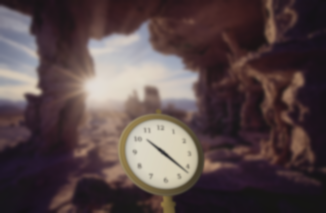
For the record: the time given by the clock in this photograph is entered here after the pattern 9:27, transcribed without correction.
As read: 10:22
